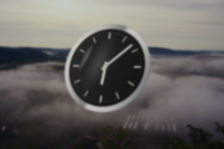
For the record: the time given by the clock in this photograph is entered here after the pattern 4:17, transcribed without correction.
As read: 6:08
